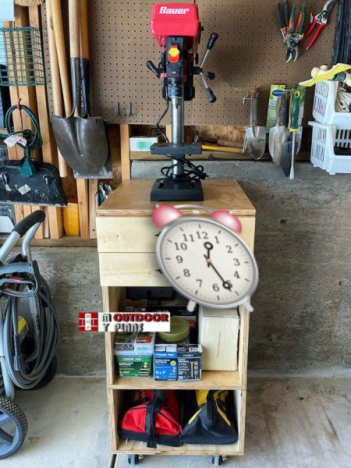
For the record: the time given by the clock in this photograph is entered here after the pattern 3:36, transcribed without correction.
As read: 12:26
